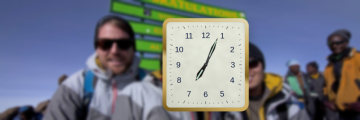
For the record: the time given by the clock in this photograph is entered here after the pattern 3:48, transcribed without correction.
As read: 7:04
